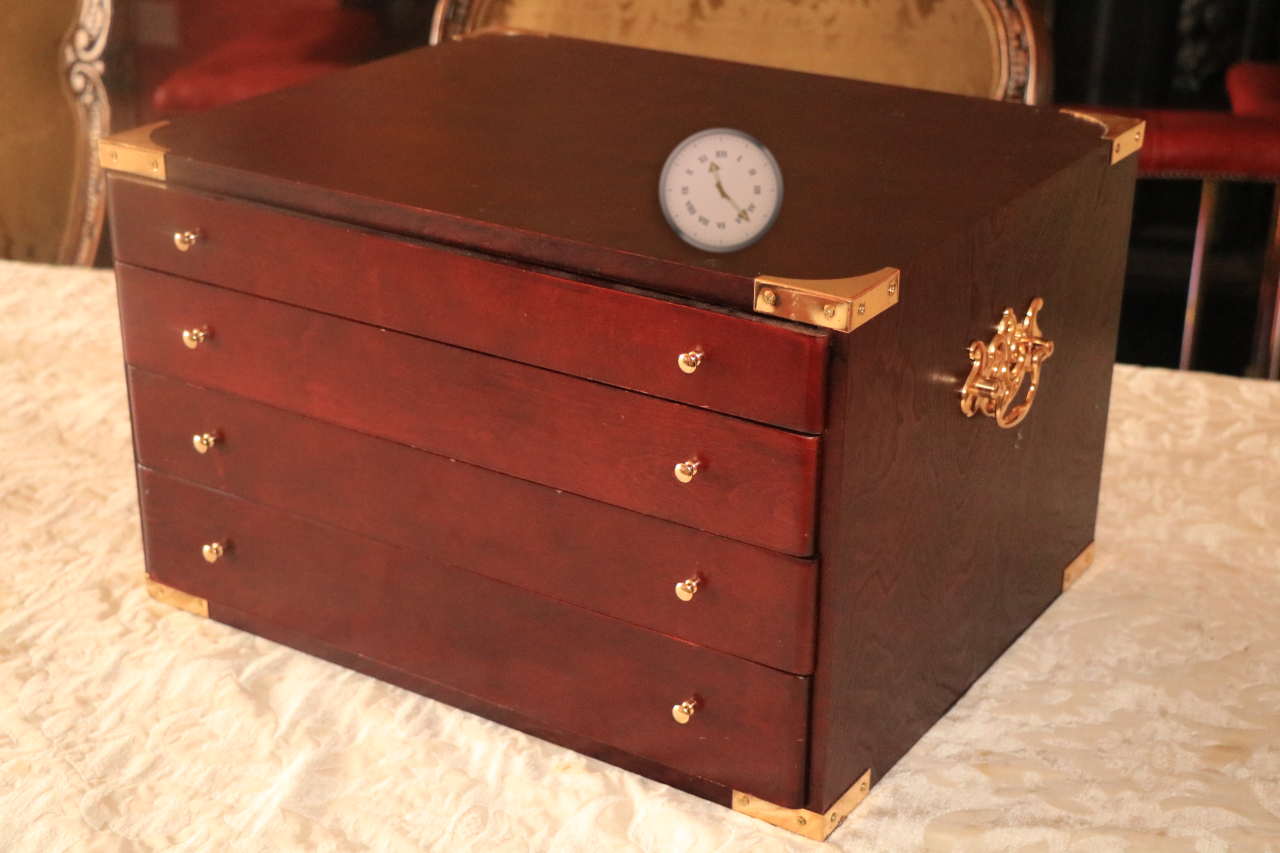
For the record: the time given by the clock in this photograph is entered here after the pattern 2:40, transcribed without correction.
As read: 11:23
